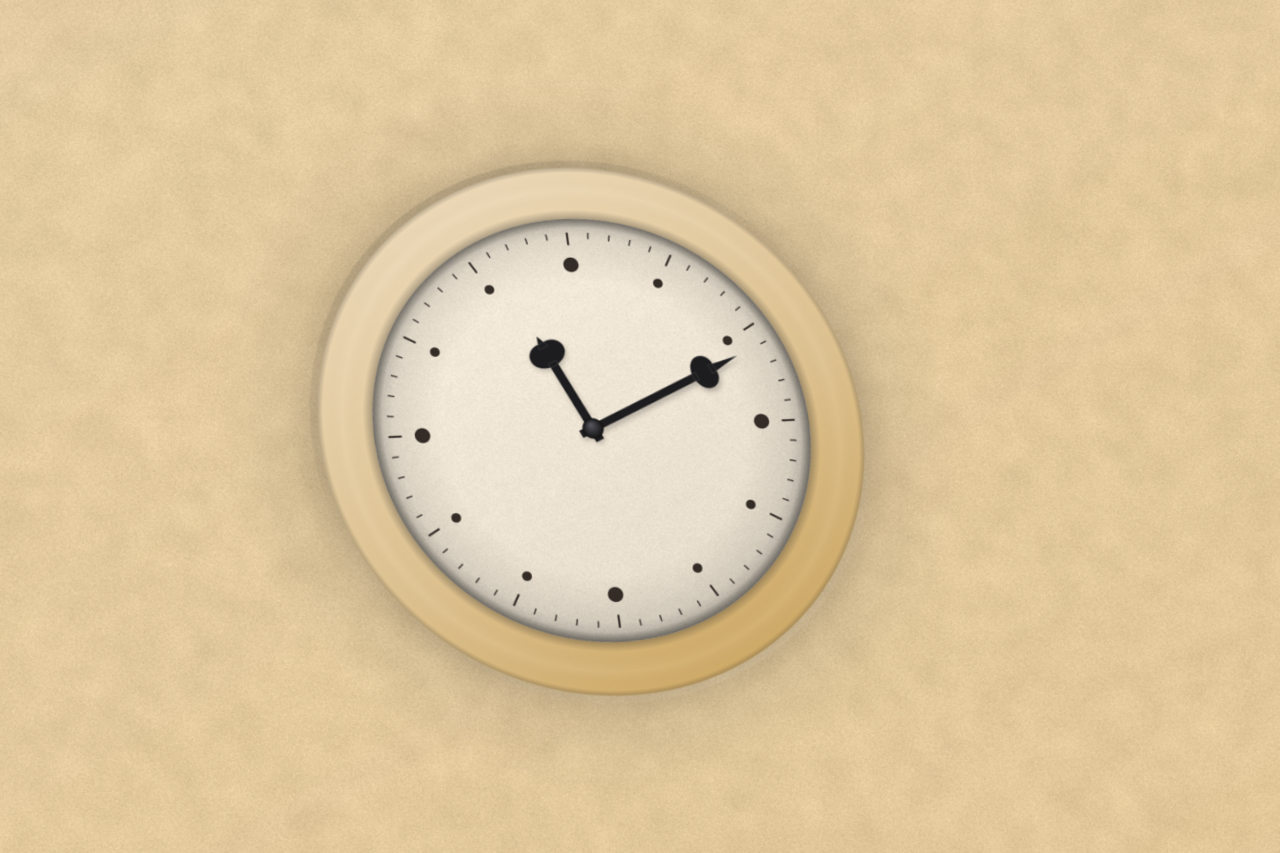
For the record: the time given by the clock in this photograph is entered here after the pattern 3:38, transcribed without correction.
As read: 11:11
